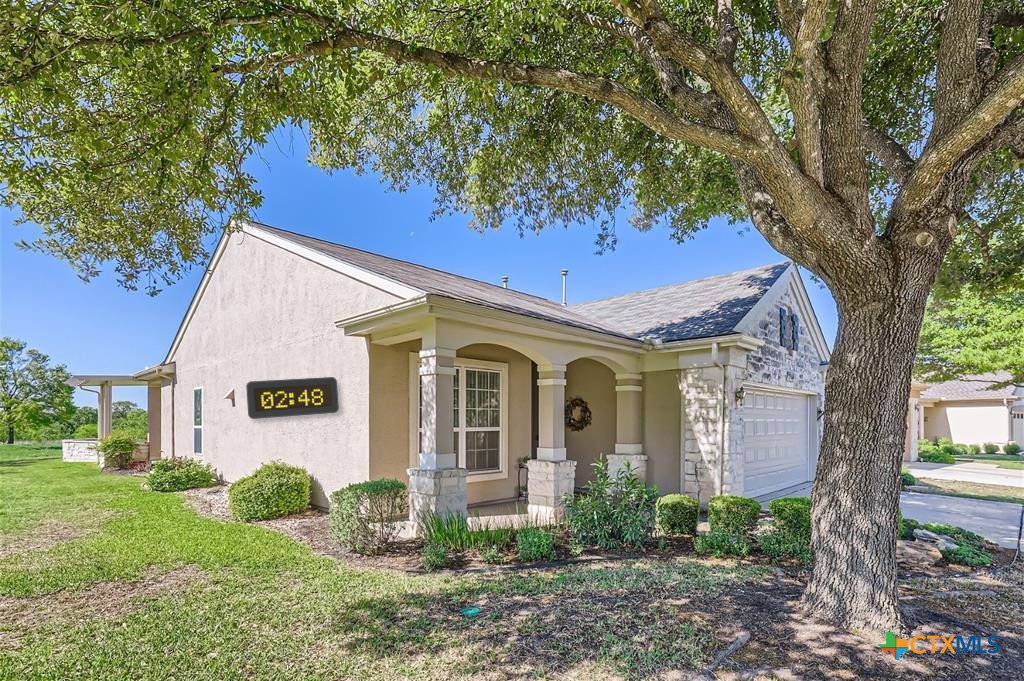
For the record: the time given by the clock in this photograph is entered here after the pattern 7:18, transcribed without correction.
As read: 2:48
